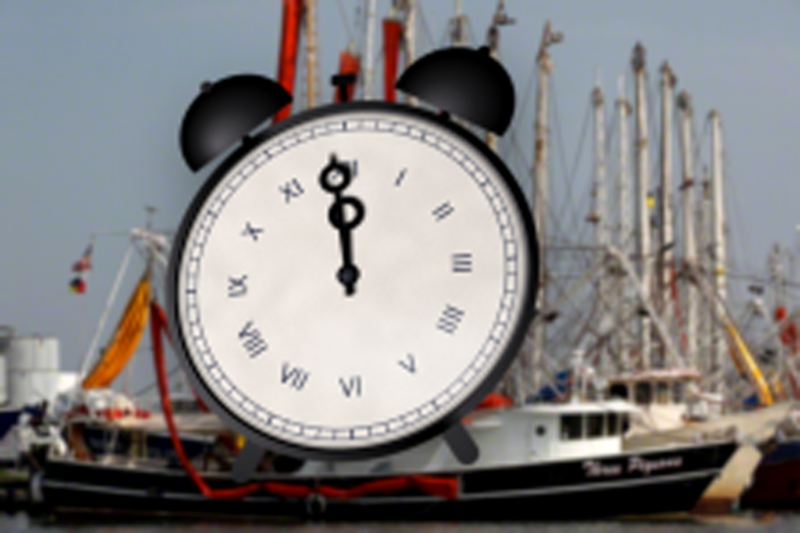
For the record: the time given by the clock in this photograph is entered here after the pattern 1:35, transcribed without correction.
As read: 11:59
